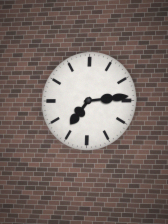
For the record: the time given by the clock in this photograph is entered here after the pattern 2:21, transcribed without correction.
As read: 7:14
